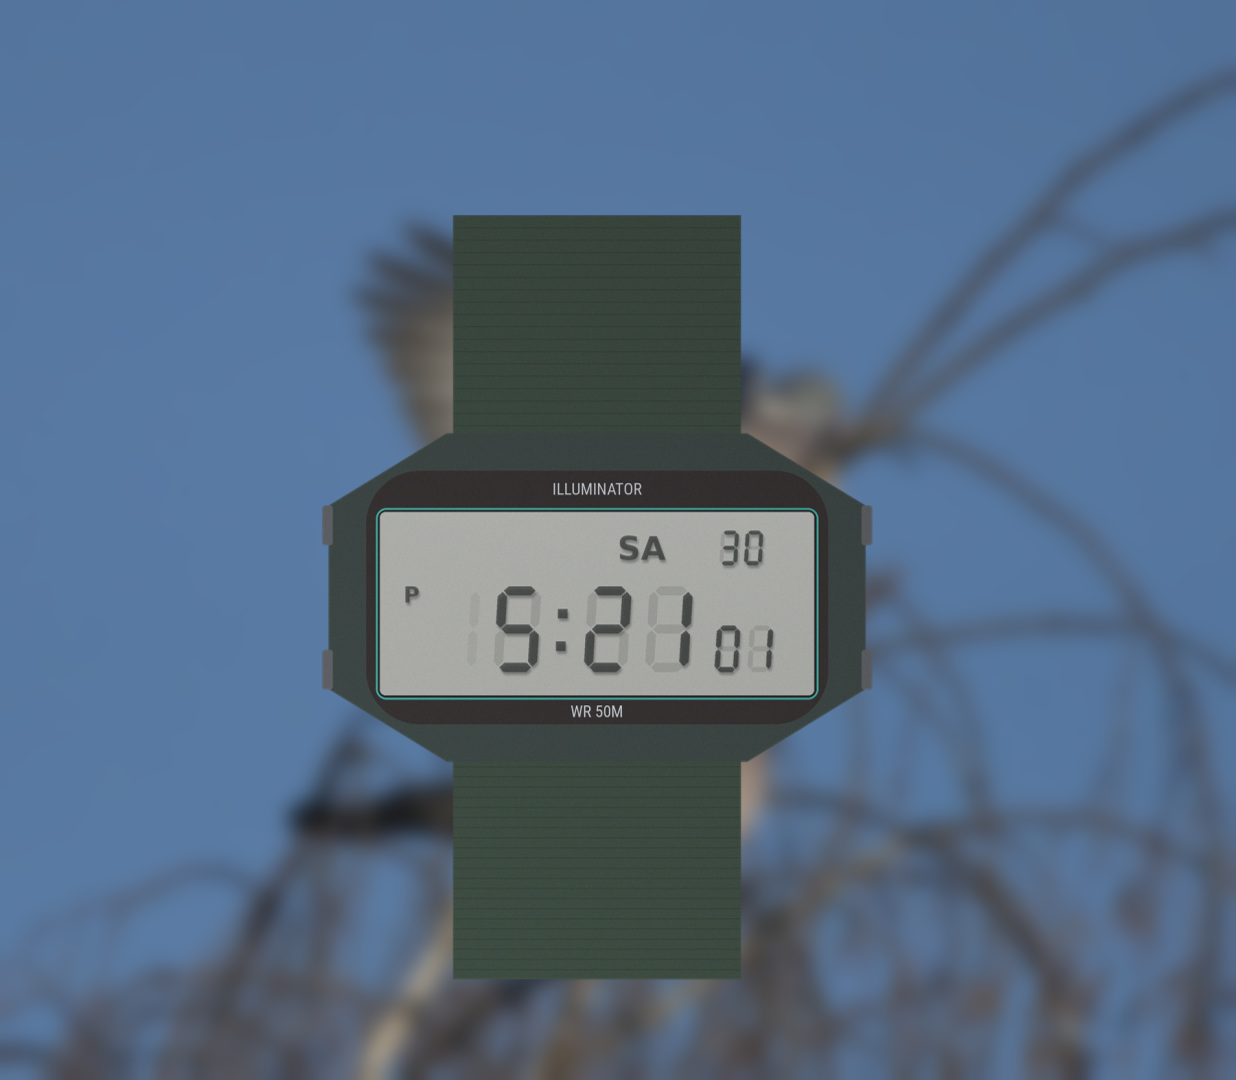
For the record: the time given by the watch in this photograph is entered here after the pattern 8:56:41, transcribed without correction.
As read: 5:21:01
